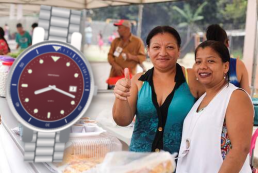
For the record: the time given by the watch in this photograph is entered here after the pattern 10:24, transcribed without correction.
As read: 8:18
